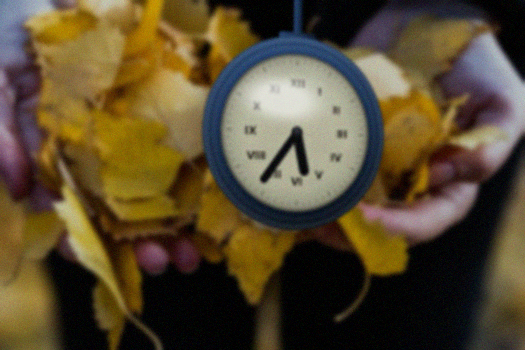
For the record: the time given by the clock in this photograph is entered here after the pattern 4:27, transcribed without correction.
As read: 5:36
